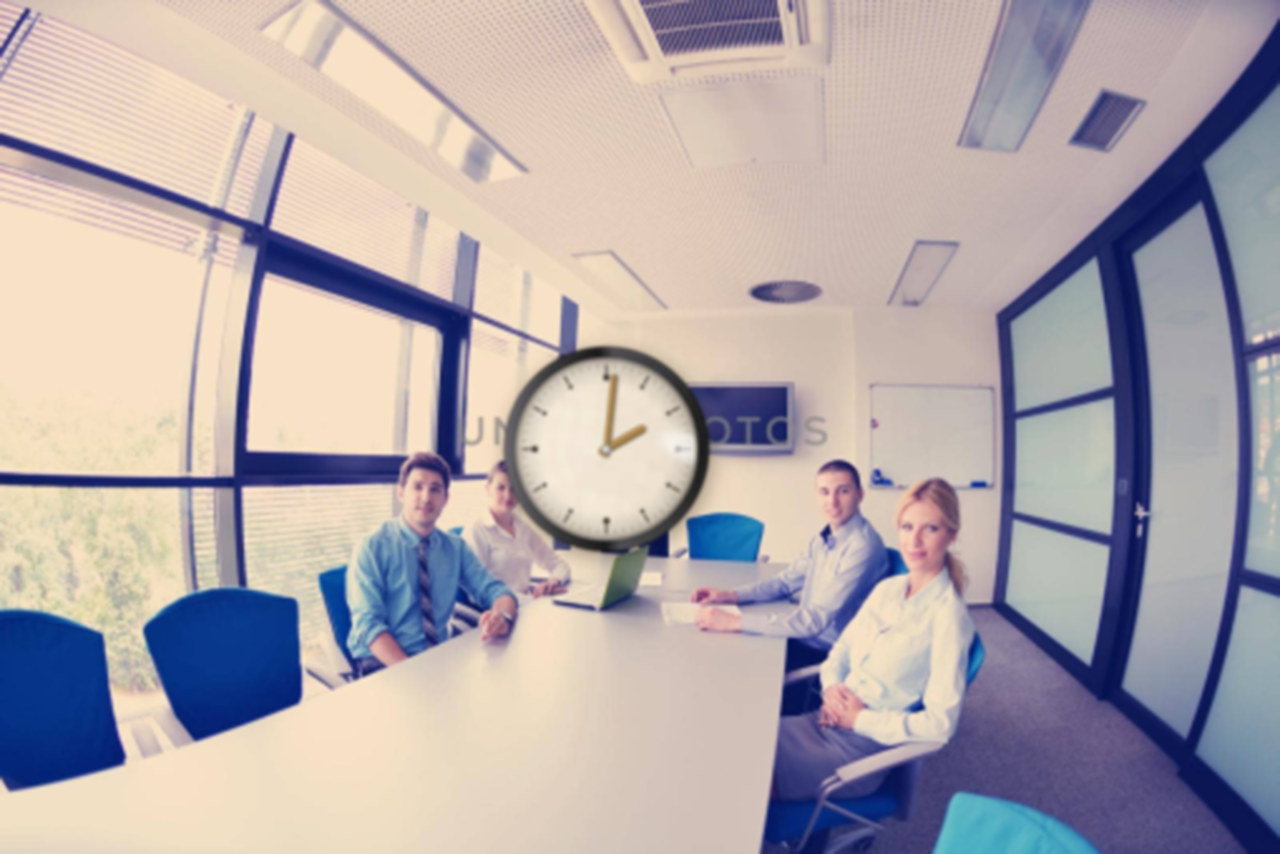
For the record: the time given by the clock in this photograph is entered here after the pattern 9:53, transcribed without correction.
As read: 2:01
